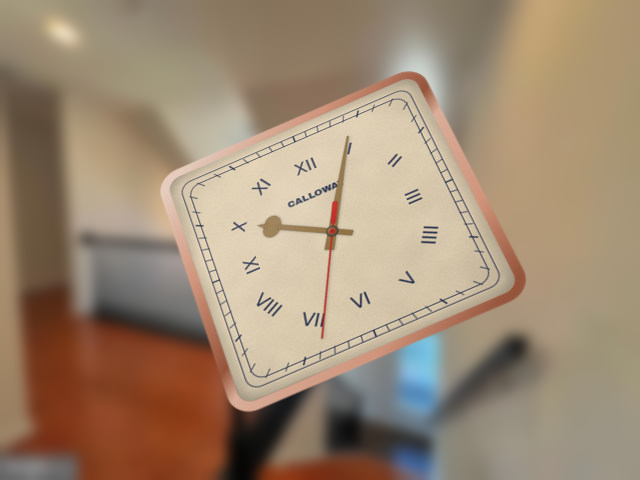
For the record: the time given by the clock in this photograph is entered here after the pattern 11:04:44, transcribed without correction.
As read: 10:04:34
